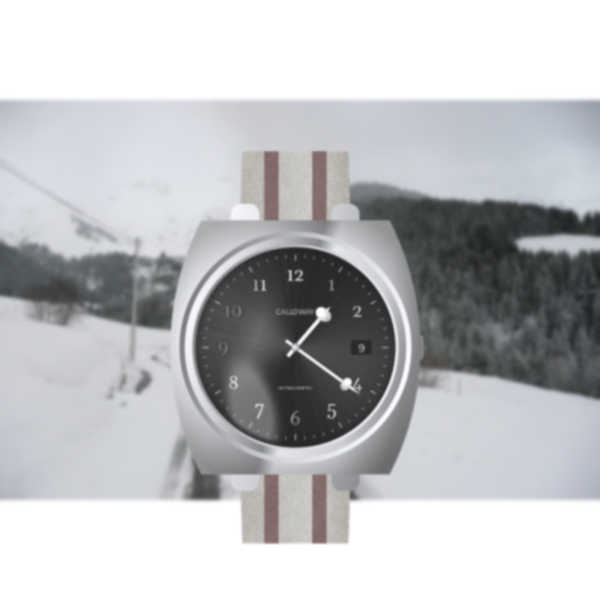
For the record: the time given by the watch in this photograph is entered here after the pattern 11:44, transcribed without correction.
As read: 1:21
